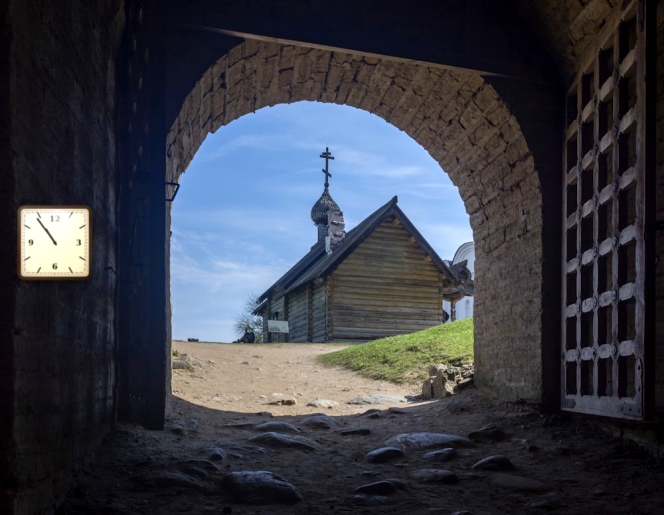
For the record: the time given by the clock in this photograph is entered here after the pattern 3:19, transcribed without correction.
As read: 10:54
